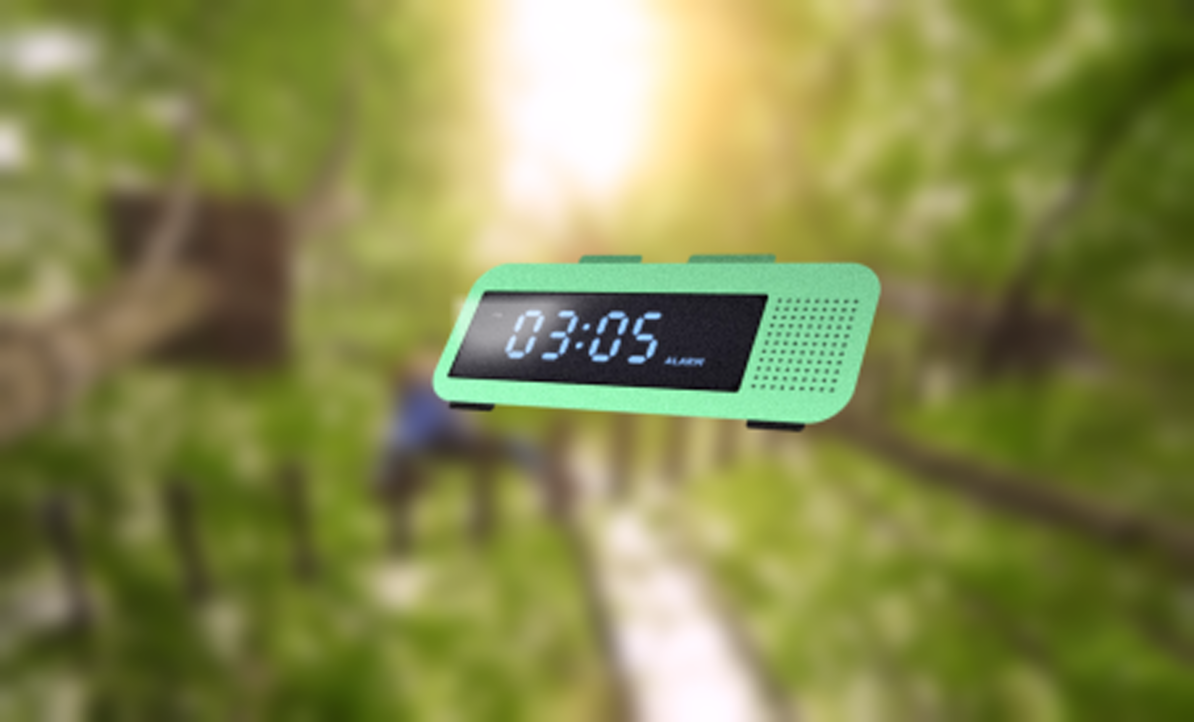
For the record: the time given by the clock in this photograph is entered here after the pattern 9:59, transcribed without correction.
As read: 3:05
